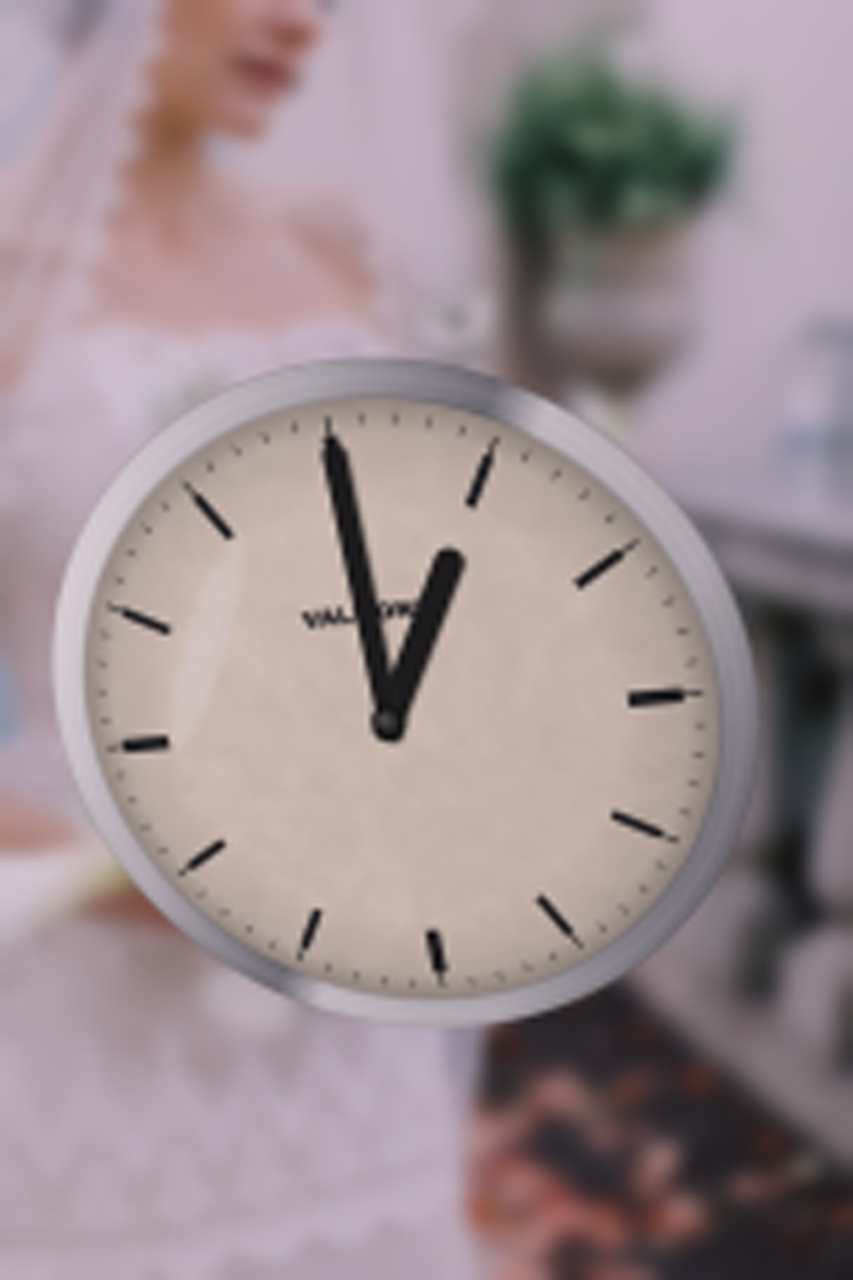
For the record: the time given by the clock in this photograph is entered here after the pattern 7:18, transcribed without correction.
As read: 1:00
